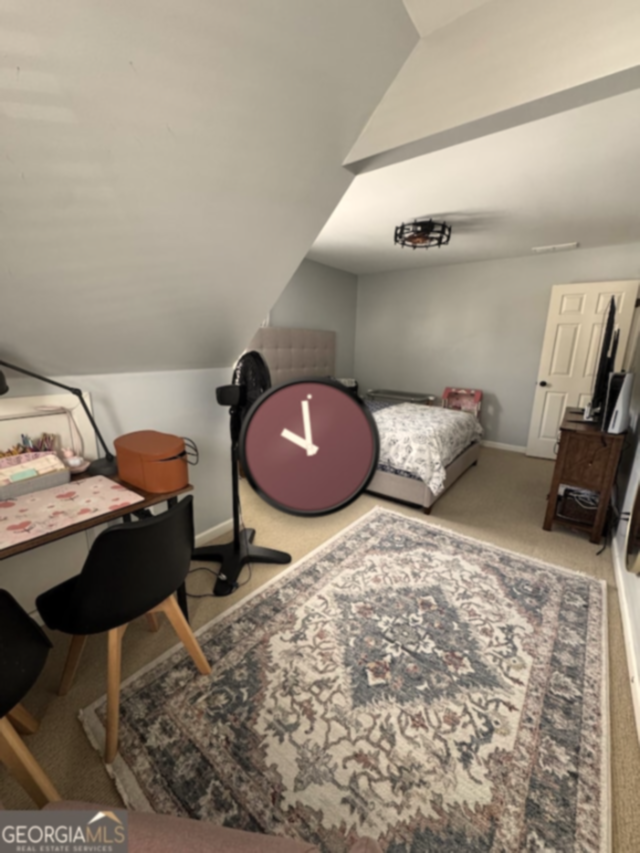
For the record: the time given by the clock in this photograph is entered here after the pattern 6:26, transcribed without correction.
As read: 9:59
